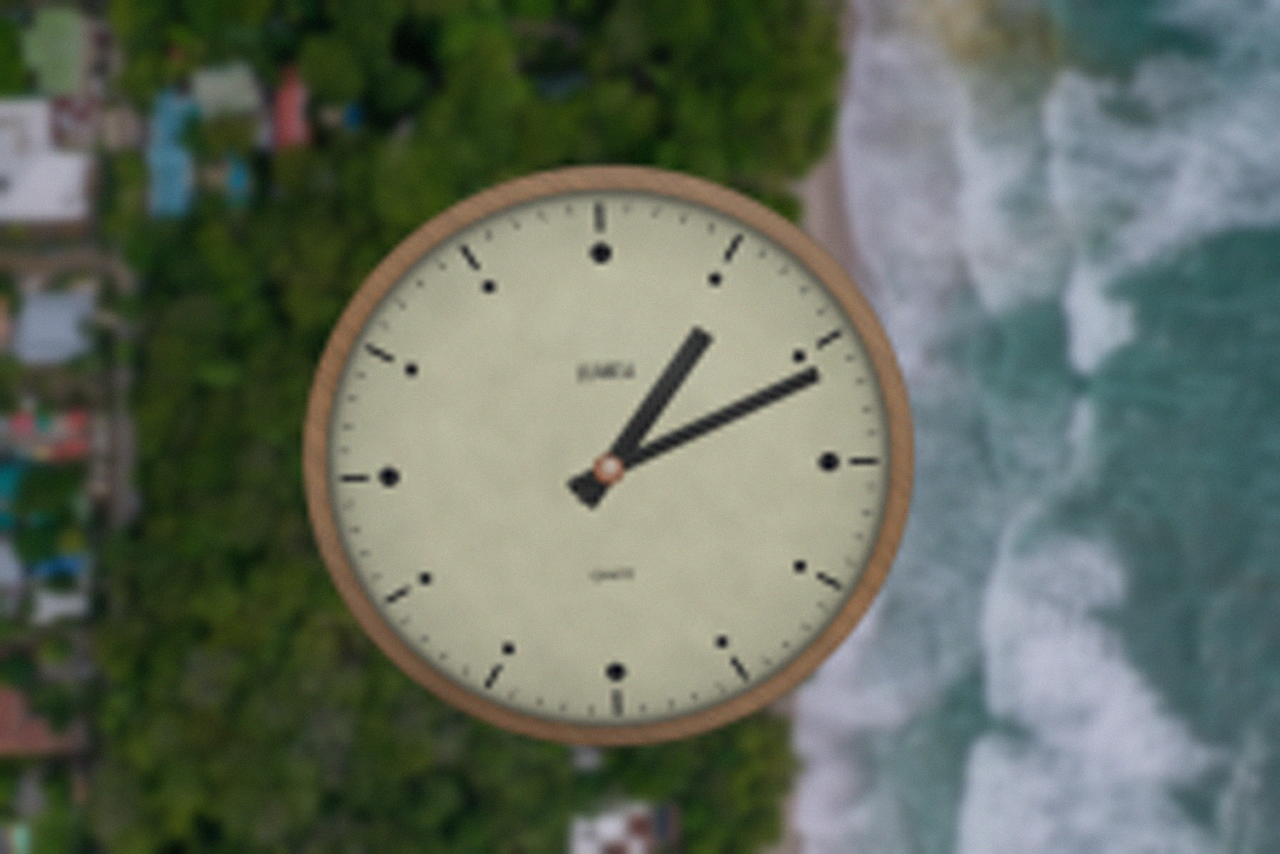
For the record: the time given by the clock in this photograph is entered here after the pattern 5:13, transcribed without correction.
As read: 1:11
